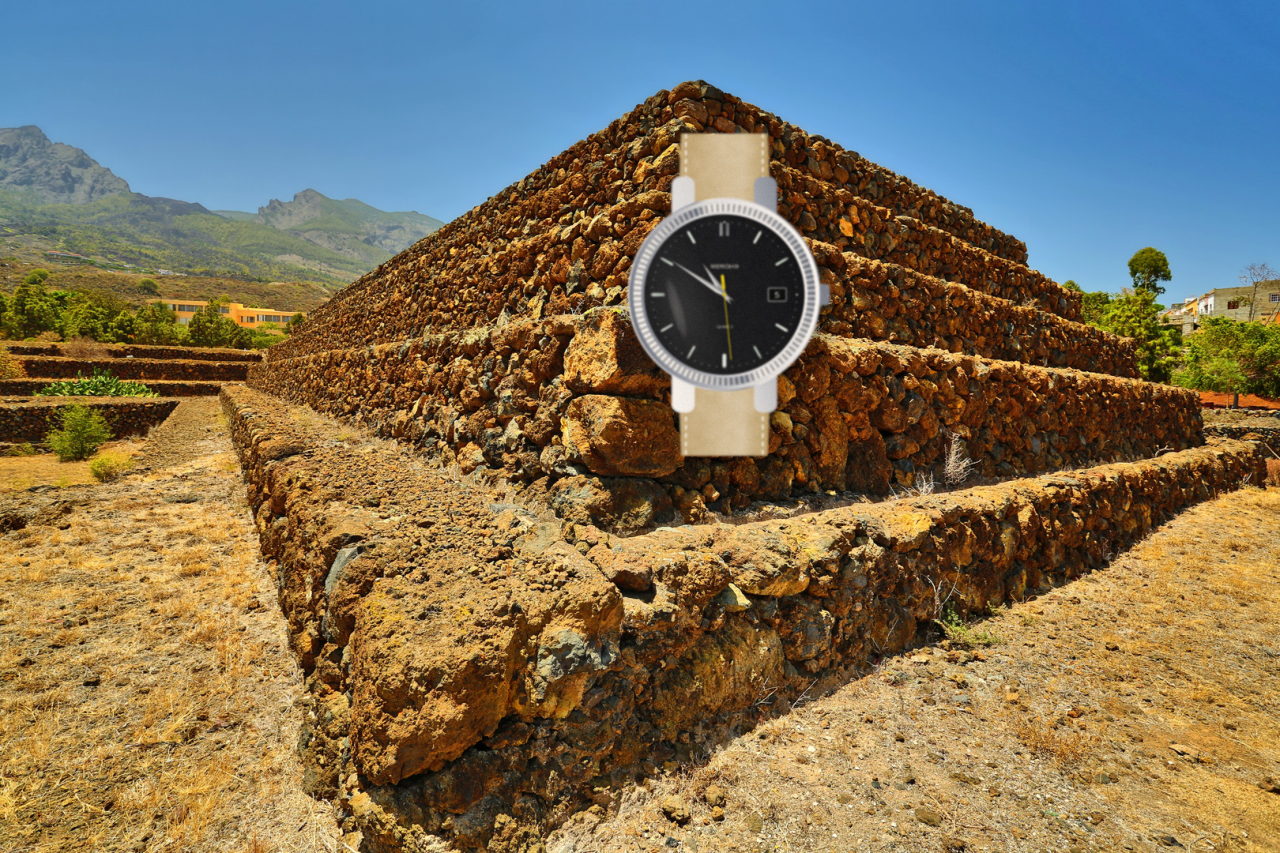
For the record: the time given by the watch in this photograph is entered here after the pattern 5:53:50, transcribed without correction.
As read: 10:50:29
